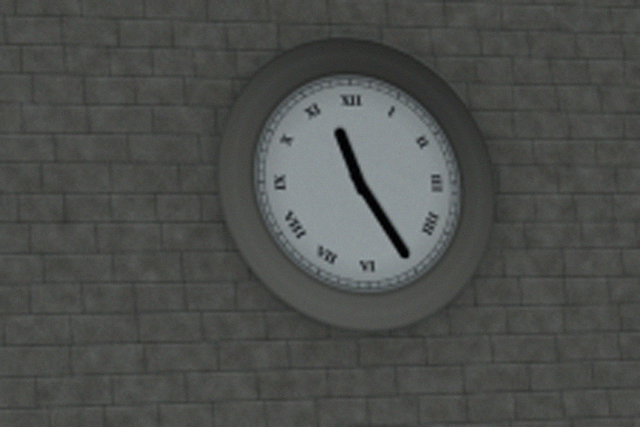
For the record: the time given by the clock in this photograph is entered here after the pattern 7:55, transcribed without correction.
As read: 11:25
